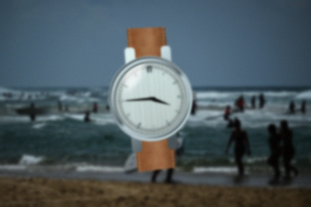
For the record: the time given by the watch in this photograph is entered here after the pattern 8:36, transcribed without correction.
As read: 3:45
